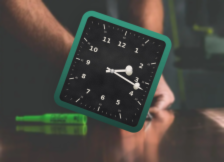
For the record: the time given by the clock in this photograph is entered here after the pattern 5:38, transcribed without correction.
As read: 2:17
